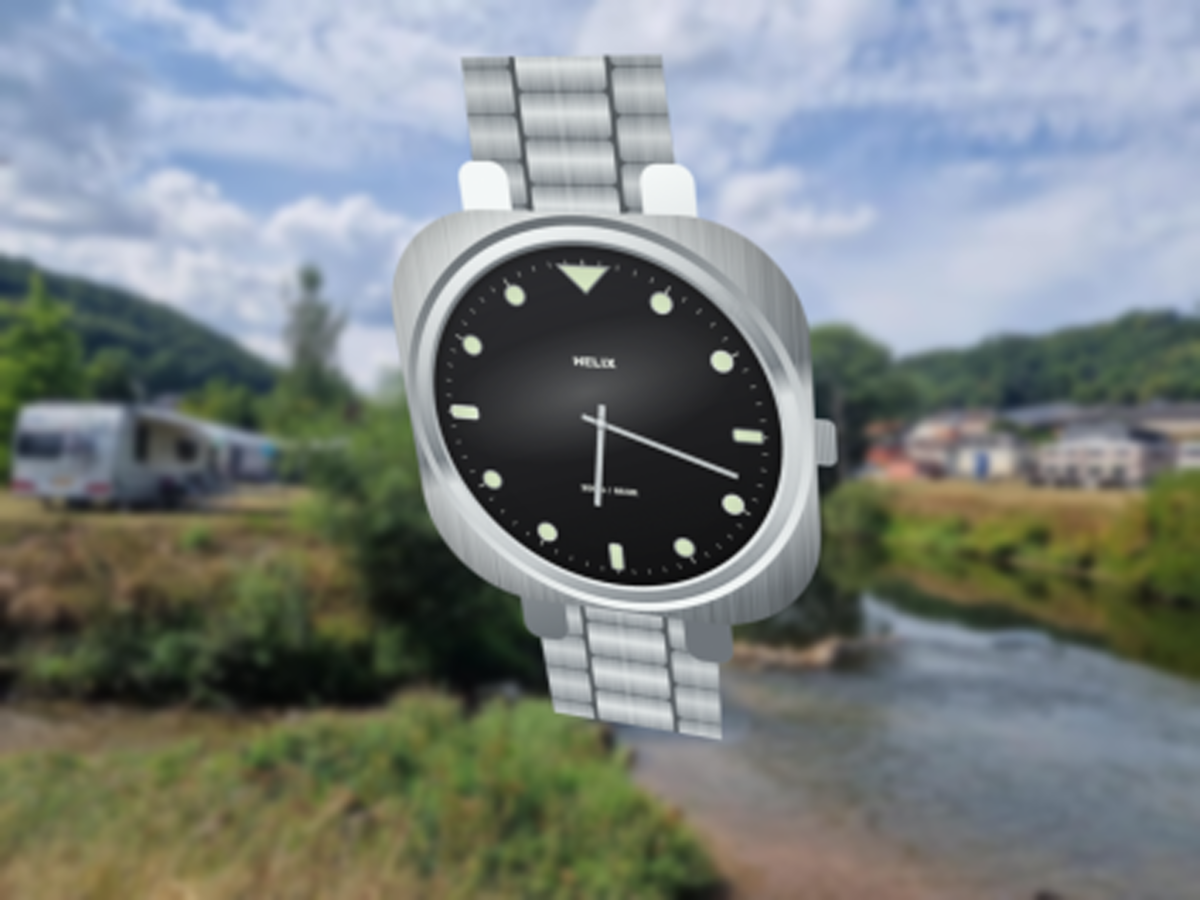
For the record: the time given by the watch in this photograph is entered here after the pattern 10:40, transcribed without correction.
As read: 6:18
